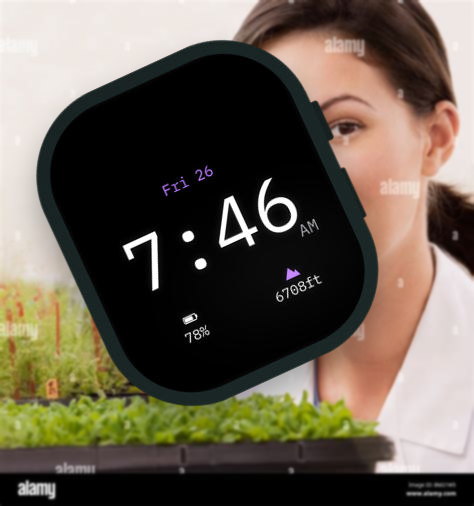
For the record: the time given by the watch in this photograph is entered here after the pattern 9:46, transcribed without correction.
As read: 7:46
